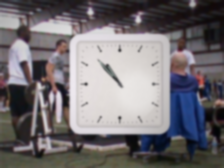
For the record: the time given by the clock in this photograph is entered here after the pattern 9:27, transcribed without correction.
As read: 10:53
